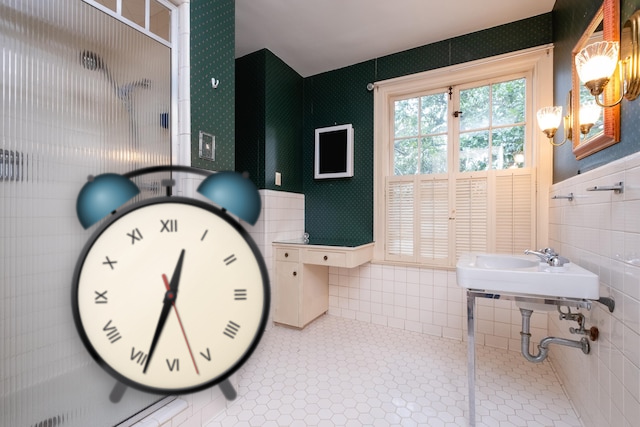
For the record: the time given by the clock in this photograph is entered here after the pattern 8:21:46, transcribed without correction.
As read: 12:33:27
